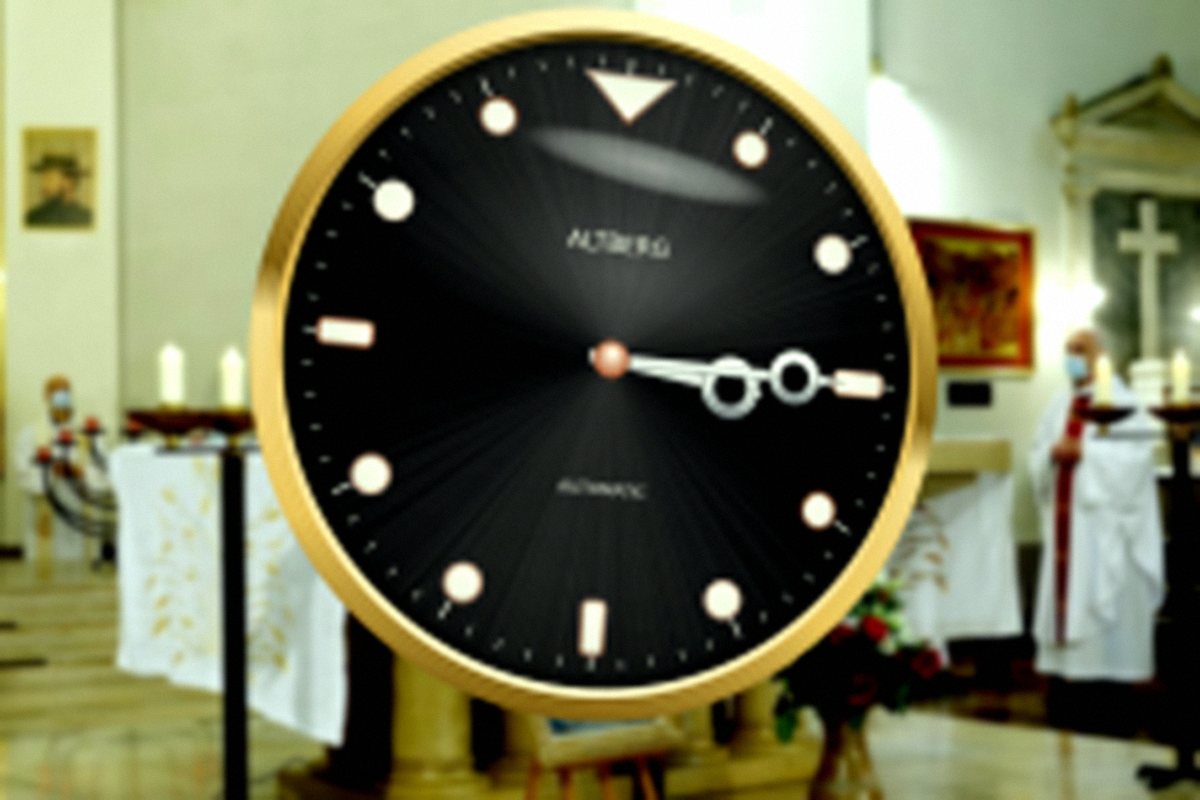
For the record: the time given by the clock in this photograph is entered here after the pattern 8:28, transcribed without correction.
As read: 3:15
